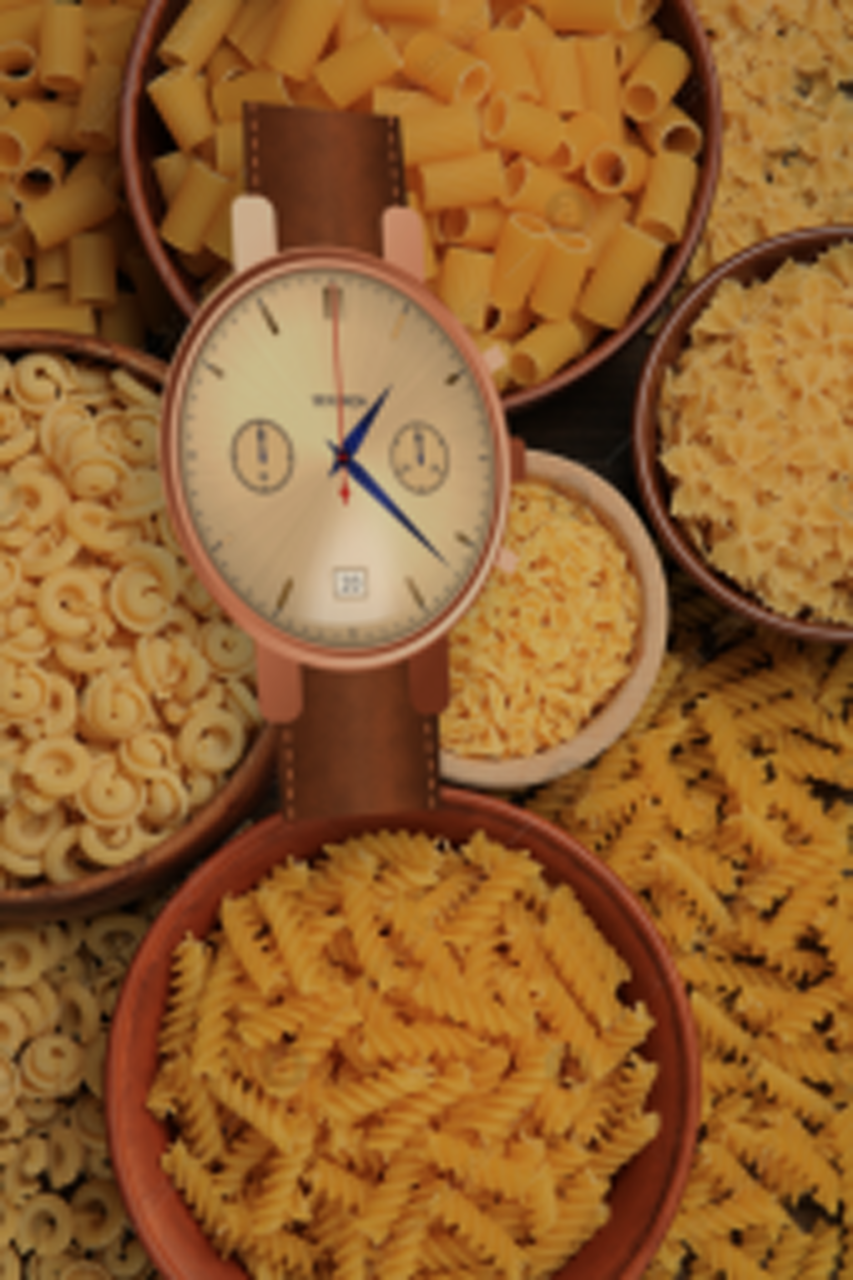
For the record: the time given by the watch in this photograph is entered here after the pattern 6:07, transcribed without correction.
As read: 1:22
